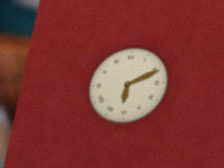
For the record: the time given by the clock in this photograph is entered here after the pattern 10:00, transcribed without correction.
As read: 6:11
